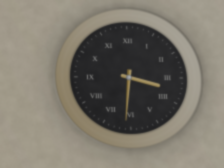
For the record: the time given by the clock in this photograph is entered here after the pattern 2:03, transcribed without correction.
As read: 3:31
